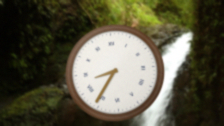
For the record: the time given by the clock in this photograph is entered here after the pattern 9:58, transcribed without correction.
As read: 8:36
